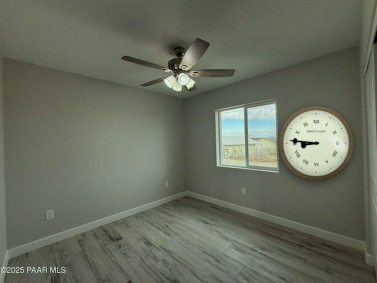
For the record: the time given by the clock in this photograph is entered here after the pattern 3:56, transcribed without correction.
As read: 8:46
